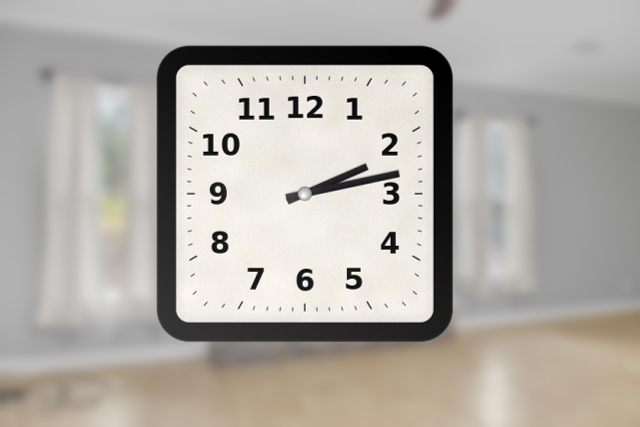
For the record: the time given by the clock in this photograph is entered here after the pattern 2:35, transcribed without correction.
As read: 2:13
